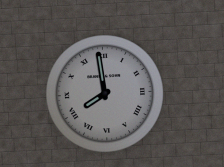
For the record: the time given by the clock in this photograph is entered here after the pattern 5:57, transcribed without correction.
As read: 7:59
